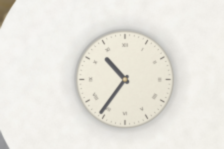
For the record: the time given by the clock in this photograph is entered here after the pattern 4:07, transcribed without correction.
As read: 10:36
